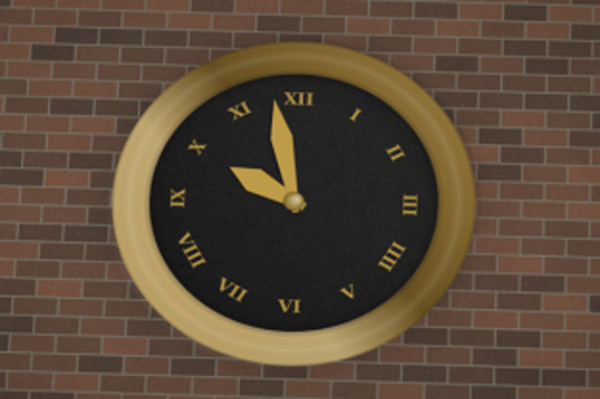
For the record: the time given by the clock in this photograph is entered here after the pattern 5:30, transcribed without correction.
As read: 9:58
